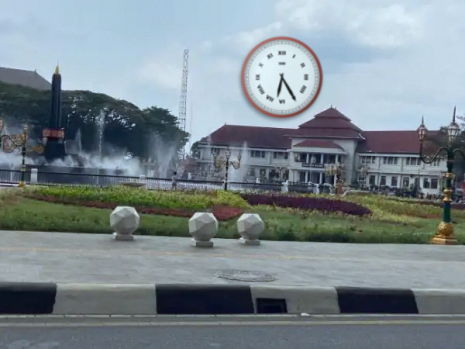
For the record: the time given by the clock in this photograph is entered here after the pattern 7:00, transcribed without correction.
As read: 6:25
